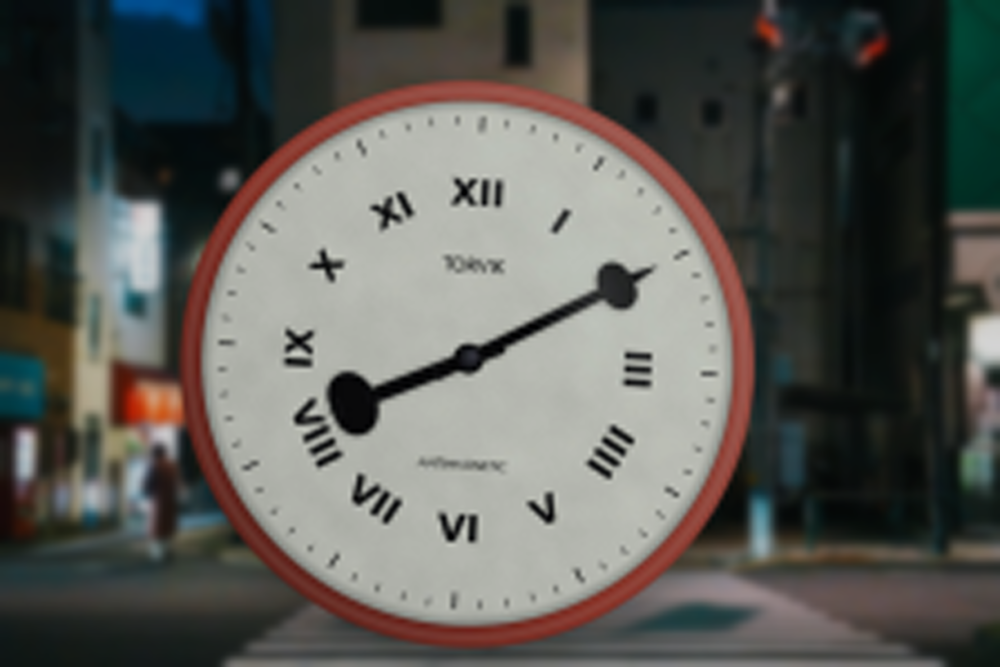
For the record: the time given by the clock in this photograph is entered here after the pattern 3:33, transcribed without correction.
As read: 8:10
